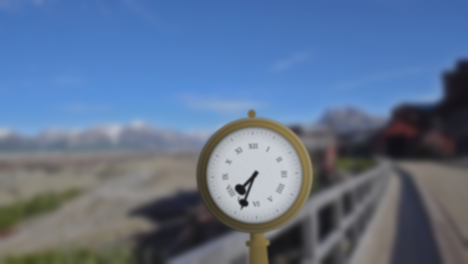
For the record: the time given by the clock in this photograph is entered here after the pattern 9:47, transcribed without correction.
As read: 7:34
